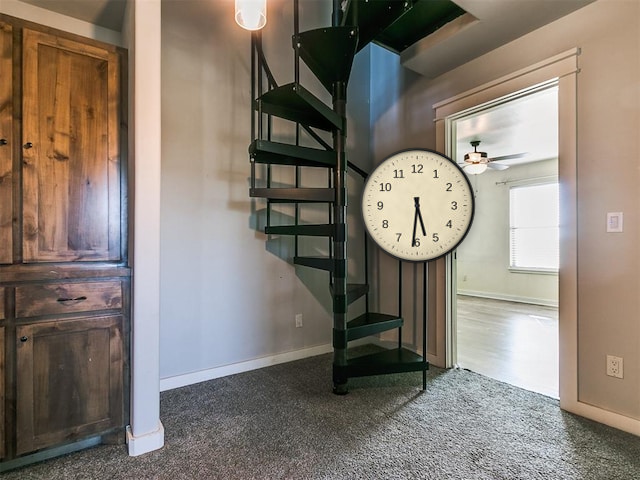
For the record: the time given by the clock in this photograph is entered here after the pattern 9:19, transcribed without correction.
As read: 5:31
